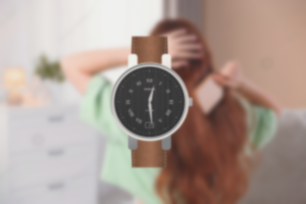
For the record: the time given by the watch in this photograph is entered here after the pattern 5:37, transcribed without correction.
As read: 12:29
